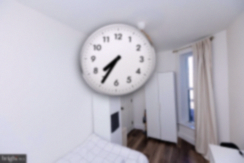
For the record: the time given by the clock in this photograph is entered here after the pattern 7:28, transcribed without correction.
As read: 7:35
